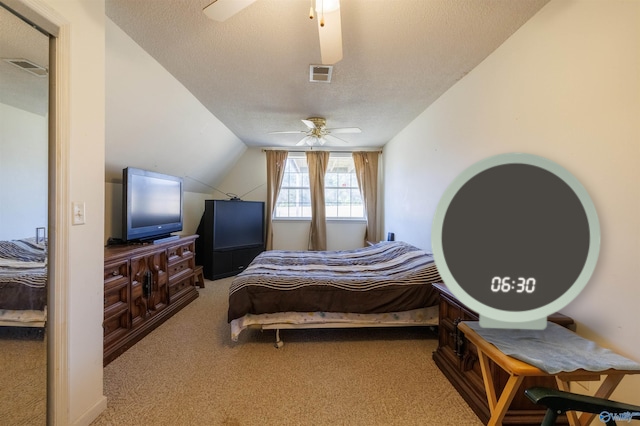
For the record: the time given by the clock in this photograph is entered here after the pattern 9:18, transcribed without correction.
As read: 6:30
